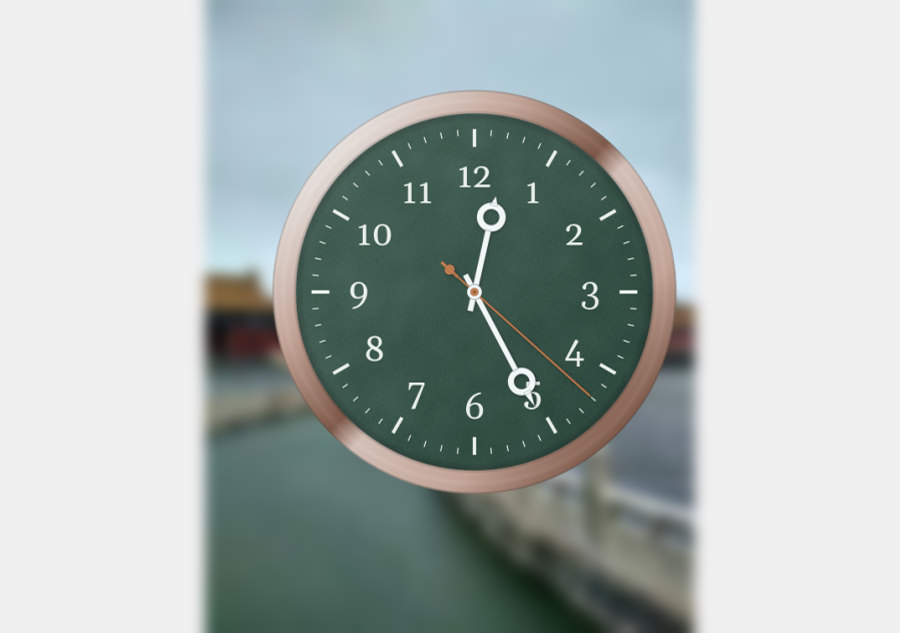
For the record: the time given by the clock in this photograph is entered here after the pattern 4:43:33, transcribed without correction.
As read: 12:25:22
